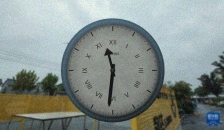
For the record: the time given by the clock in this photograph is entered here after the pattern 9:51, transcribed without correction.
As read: 11:31
